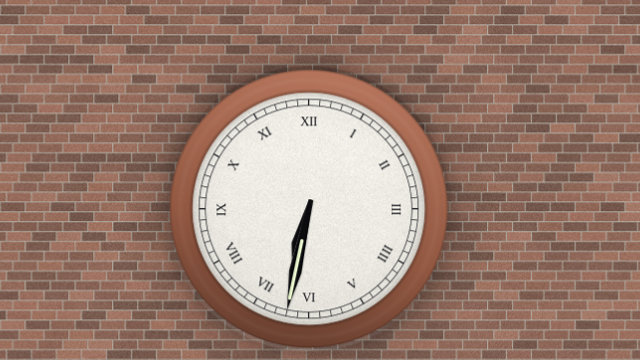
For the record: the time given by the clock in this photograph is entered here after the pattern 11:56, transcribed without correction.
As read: 6:32
